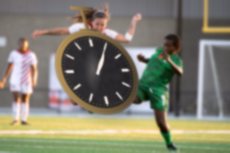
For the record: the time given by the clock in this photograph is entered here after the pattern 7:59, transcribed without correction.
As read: 1:05
